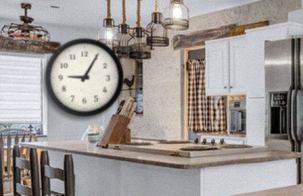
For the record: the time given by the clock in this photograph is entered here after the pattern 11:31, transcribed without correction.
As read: 9:05
